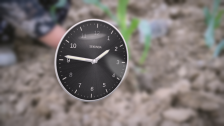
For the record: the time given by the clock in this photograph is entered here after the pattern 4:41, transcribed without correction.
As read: 1:46
